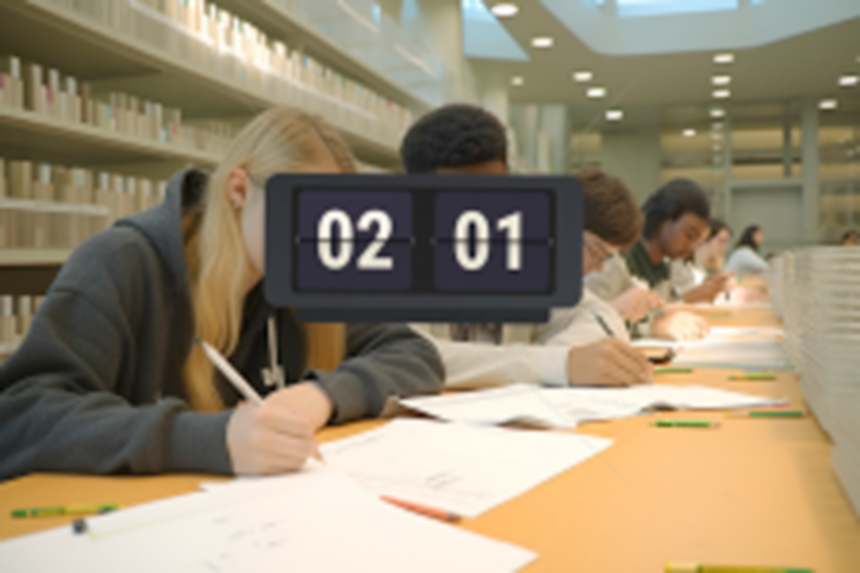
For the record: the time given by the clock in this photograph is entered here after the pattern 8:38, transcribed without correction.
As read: 2:01
